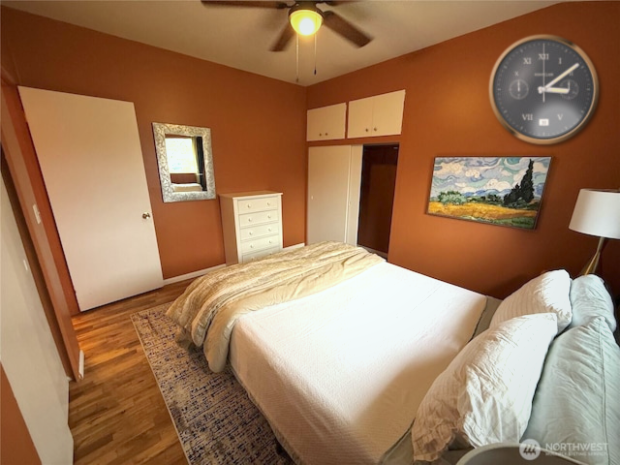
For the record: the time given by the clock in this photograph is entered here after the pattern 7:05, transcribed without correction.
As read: 3:09
